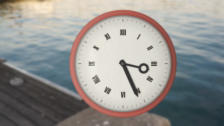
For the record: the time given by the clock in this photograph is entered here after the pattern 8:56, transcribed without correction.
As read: 3:26
